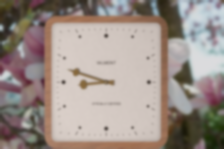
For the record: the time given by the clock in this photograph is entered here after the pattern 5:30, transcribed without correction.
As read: 8:48
